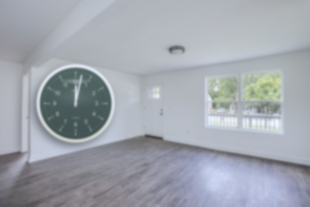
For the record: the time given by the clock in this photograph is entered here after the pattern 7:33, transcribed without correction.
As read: 12:02
